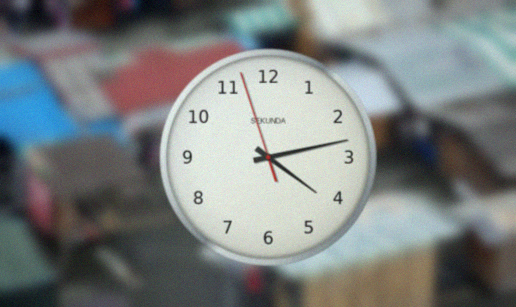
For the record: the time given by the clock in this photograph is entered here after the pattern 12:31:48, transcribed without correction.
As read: 4:12:57
